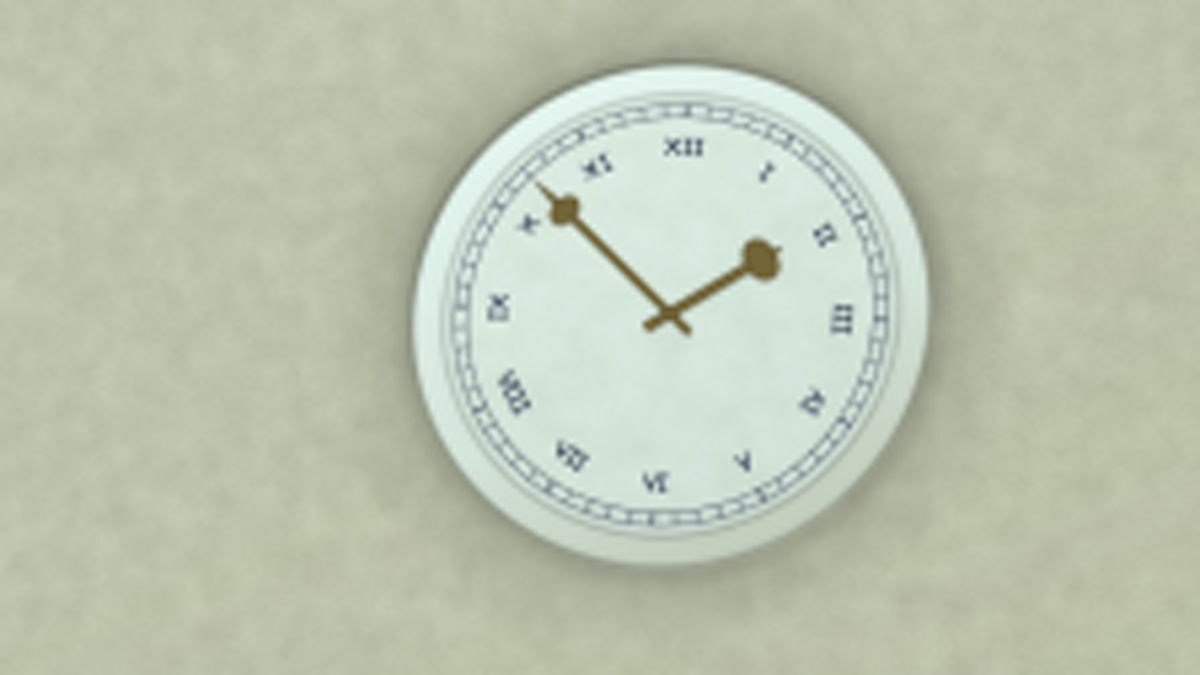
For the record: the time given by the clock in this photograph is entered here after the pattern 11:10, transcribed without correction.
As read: 1:52
